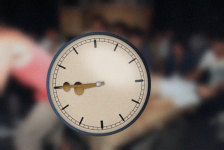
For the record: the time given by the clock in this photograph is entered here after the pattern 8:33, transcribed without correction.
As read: 8:45
